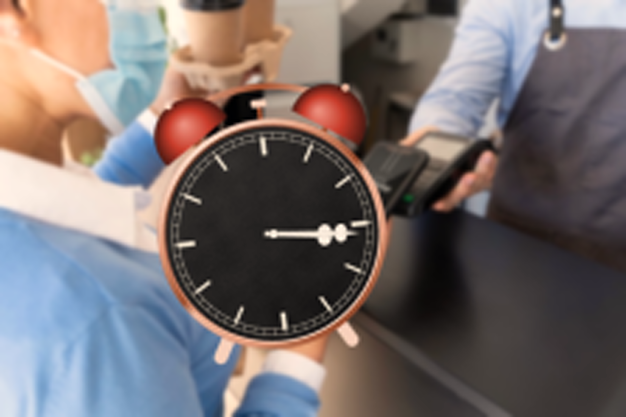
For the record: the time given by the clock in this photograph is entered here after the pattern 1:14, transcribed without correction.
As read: 3:16
